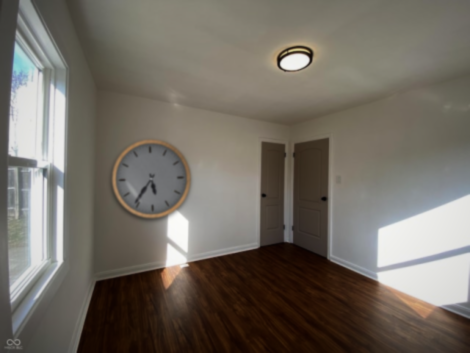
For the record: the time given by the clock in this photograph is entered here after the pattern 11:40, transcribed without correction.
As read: 5:36
